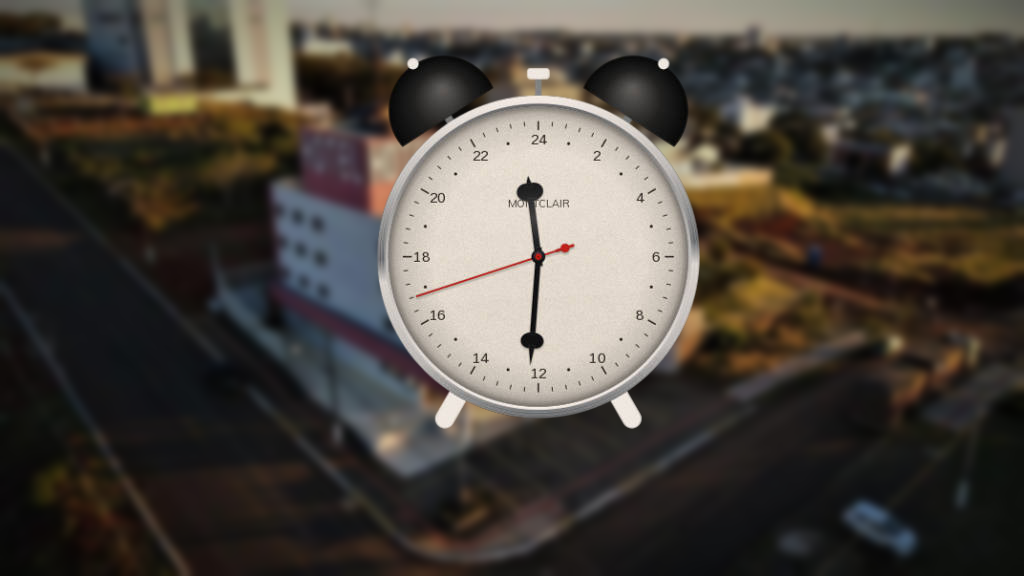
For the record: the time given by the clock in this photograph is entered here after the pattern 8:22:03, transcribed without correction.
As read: 23:30:42
